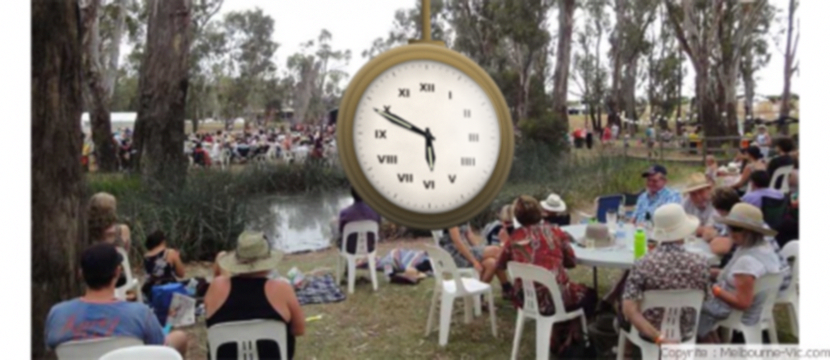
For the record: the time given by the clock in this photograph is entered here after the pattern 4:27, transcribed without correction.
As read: 5:49
